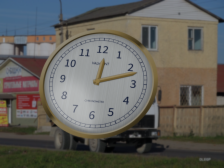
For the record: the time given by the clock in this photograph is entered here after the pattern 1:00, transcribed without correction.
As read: 12:12
